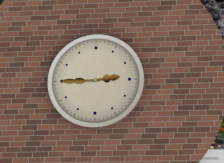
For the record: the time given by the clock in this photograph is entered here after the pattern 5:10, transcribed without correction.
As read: 2:45
